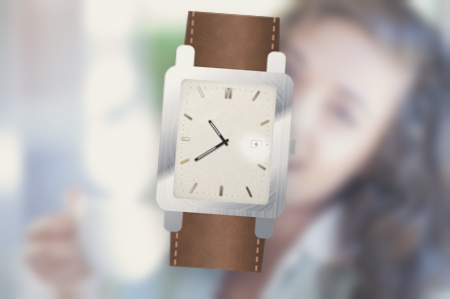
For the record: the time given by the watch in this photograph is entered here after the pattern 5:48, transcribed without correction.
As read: 10:39
